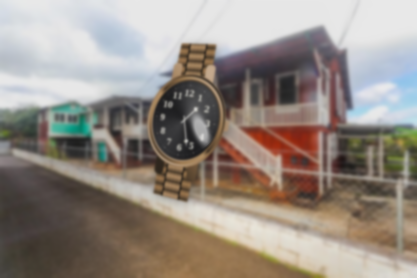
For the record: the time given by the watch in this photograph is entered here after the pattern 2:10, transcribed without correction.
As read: 1:27
